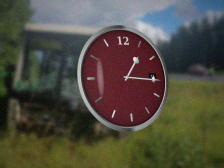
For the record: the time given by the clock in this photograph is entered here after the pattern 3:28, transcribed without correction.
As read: 1:16
